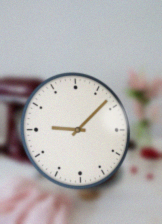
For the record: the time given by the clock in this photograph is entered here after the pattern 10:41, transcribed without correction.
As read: 9:08
